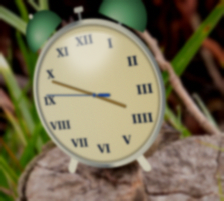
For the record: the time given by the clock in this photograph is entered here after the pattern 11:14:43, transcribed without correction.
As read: 3:48:46
